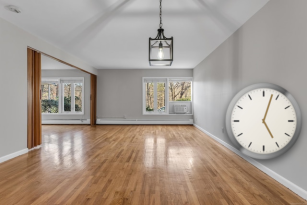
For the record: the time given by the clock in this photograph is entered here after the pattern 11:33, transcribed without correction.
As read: 5:03
